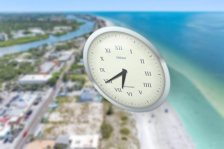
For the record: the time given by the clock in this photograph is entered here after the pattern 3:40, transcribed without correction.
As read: 6:40
